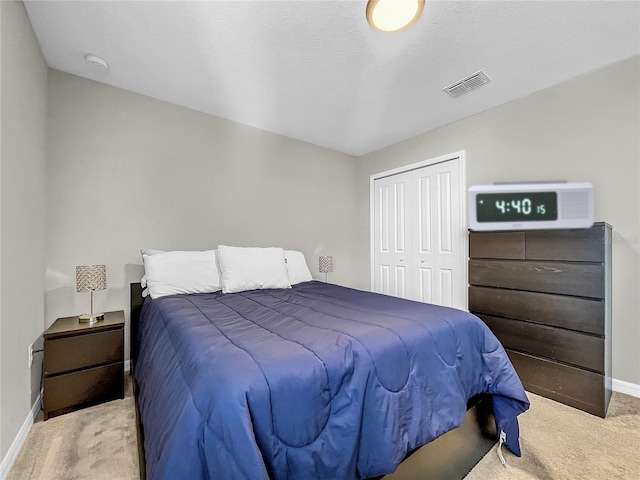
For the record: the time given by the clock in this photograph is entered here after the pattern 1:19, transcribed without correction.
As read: 4:40
